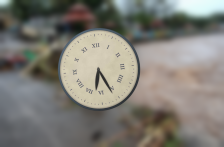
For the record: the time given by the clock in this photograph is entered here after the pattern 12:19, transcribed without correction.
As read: 6:26
